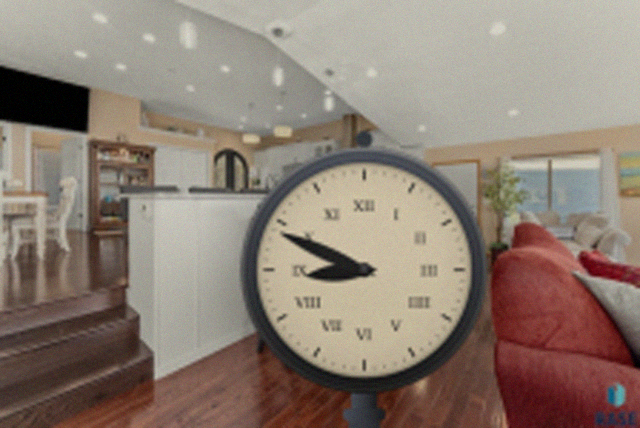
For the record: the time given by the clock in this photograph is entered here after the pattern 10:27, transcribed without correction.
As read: 8:49
